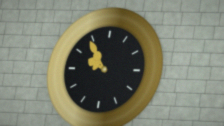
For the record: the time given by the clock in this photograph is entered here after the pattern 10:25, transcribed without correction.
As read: 9:54
